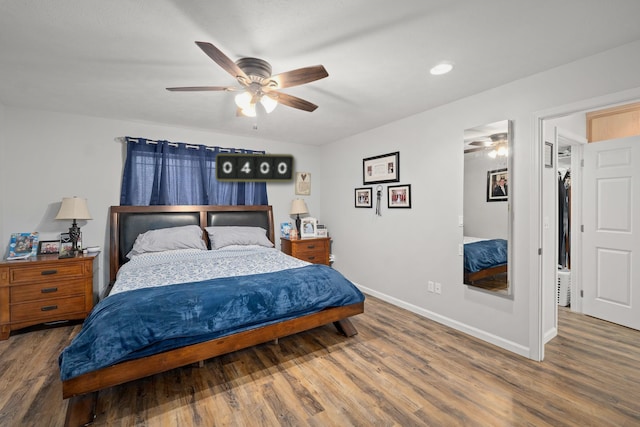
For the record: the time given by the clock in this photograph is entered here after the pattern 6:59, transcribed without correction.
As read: 4:00
